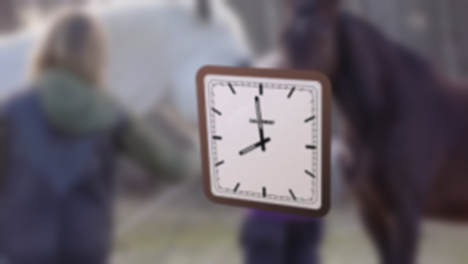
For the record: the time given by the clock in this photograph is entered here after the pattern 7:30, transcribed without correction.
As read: 7:59
